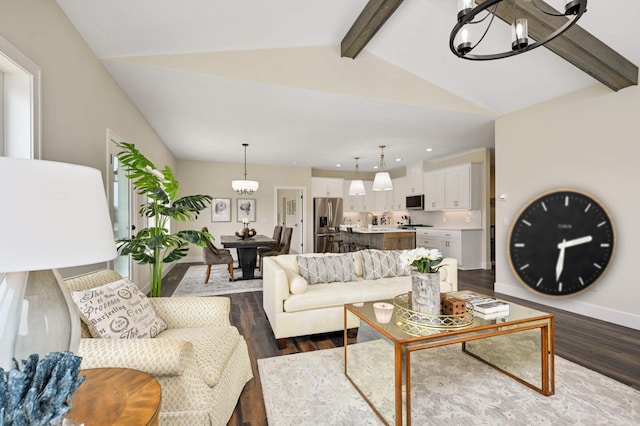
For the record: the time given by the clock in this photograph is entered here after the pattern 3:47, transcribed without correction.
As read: 2:31
